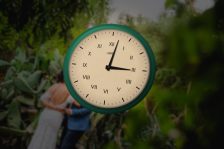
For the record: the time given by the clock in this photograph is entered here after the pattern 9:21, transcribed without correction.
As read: 3:02
